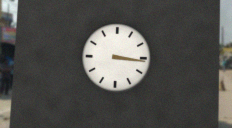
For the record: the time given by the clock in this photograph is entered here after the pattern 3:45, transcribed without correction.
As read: 3:16
